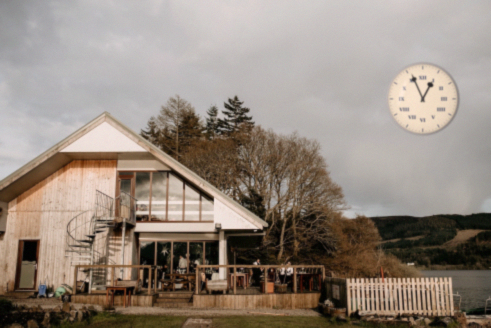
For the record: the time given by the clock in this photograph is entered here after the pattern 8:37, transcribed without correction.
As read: 12:56
